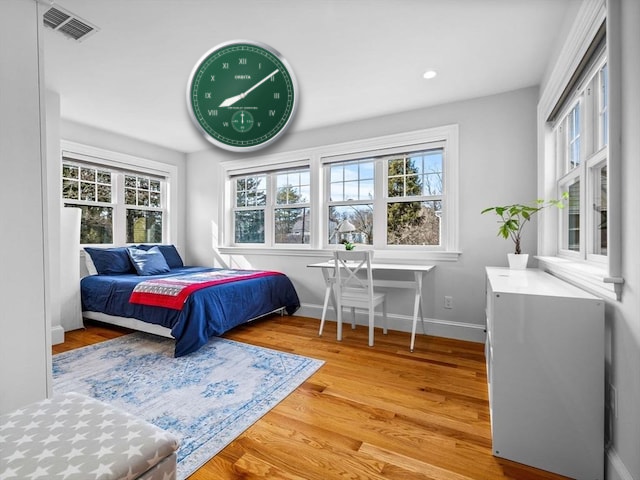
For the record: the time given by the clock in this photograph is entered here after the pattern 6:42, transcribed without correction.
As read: 8:09
